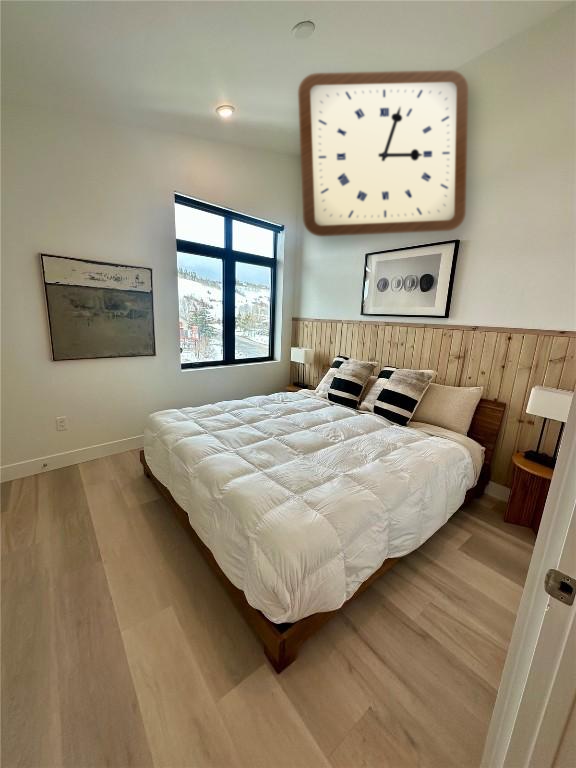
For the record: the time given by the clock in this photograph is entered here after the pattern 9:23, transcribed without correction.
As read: 3:03
